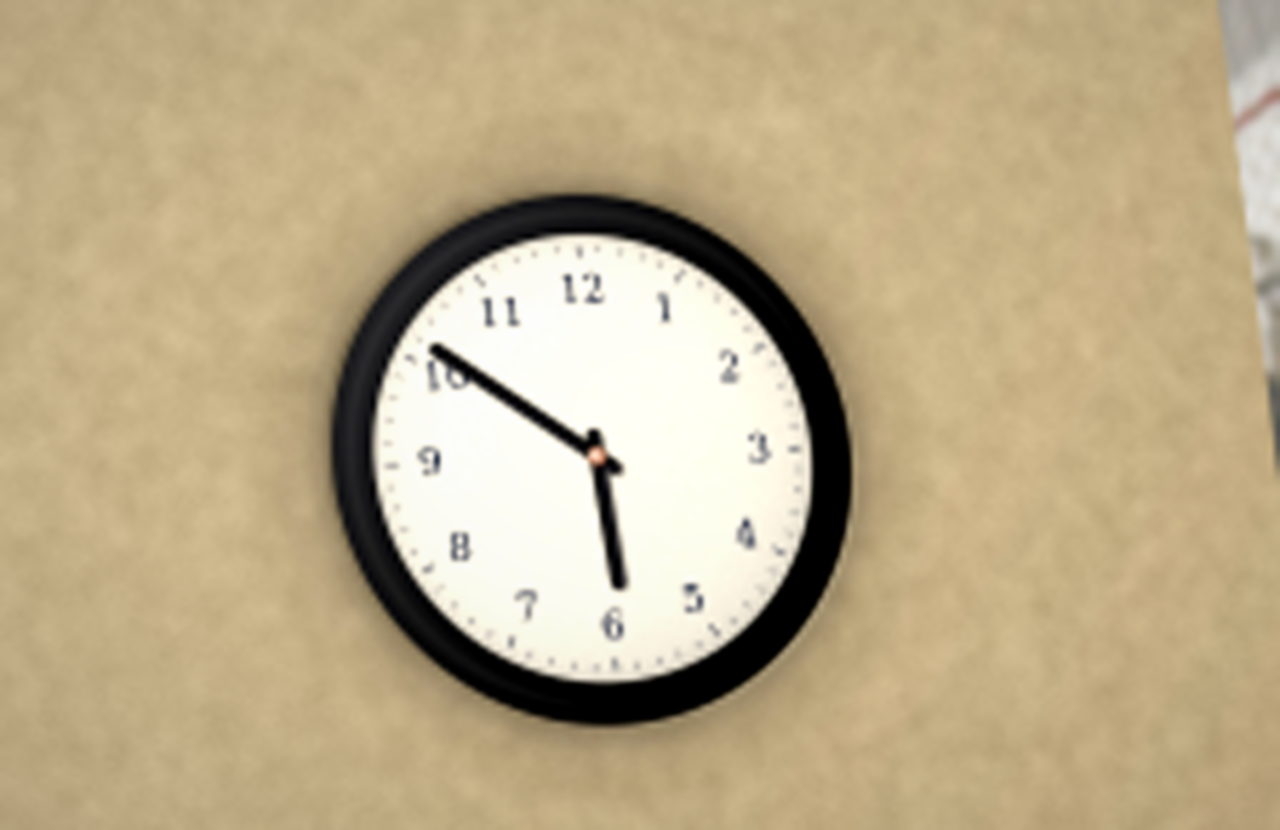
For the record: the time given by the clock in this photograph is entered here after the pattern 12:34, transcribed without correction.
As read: 5:51
